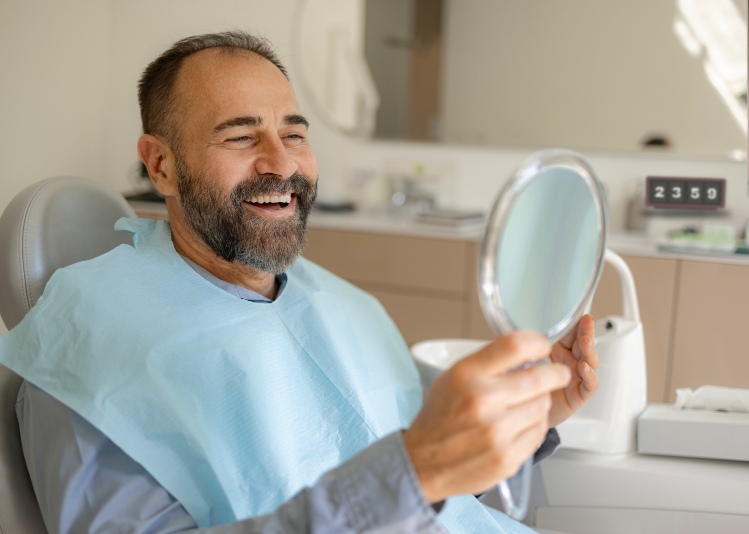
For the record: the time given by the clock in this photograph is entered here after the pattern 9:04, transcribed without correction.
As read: 23:59
